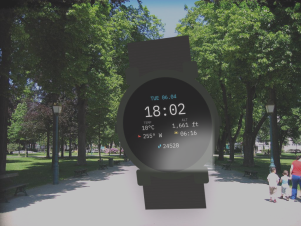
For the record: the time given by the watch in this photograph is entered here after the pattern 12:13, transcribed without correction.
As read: 18:02
